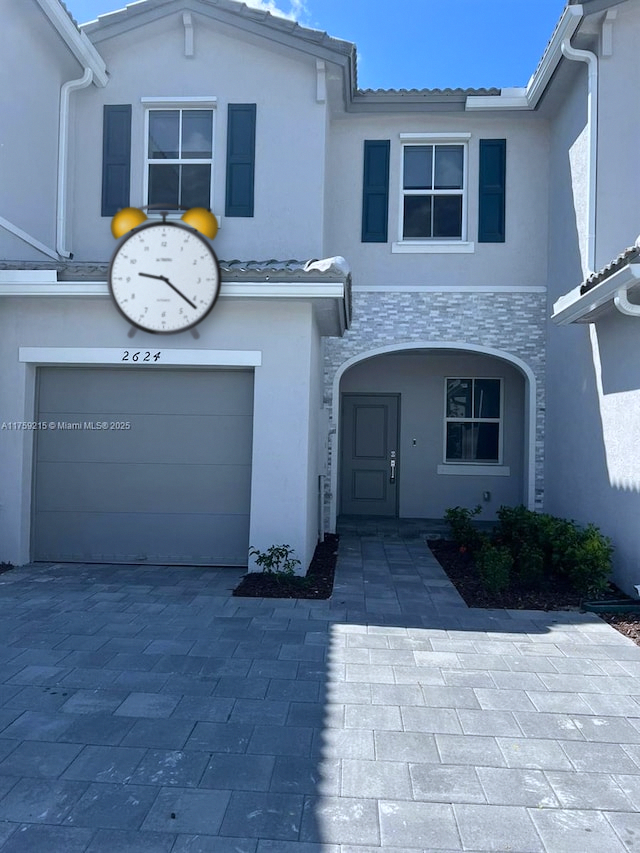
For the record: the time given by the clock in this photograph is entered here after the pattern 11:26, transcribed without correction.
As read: 9:22
